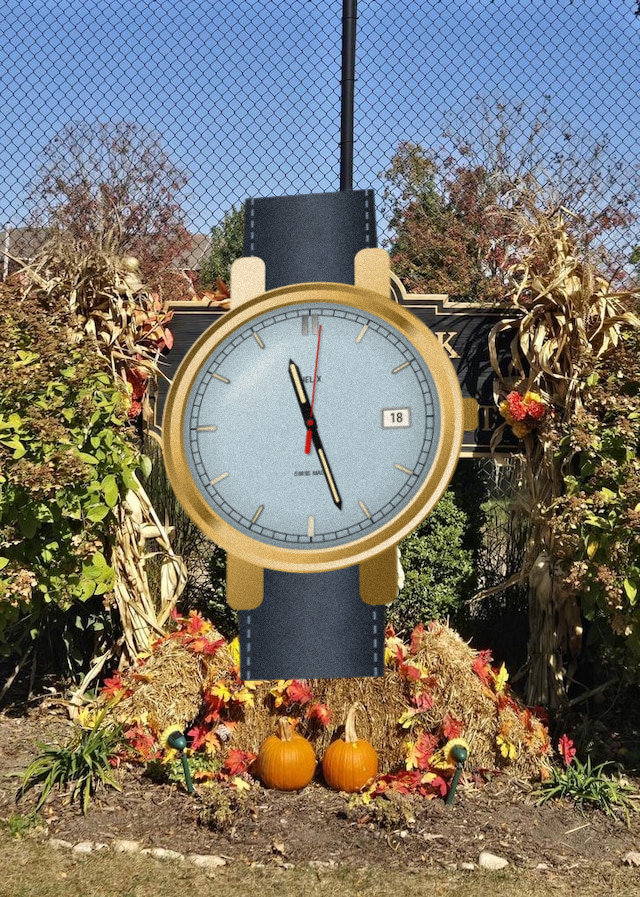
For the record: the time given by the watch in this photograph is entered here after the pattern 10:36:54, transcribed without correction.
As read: 11:27:01
